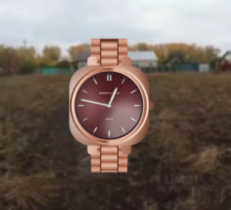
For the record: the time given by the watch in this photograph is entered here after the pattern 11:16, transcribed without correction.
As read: 12:47
